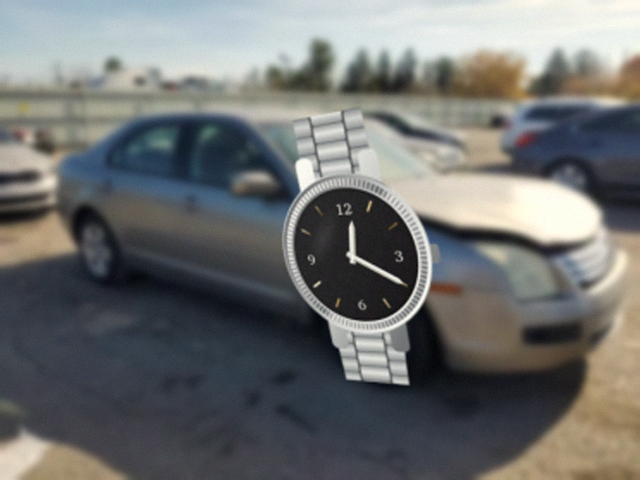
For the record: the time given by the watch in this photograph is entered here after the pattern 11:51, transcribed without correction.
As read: 12:20
